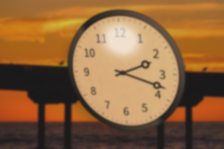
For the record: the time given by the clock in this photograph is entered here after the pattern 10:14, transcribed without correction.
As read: 2:18
